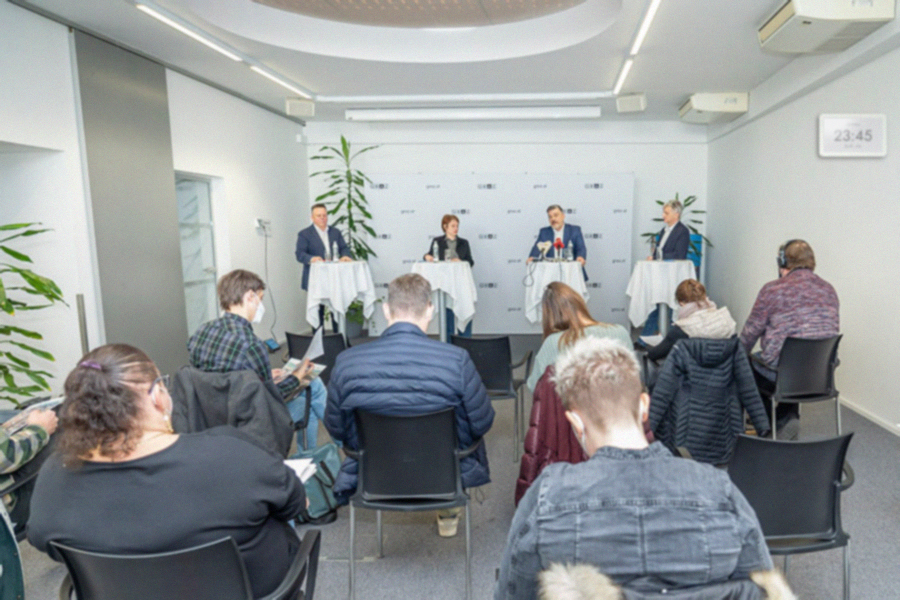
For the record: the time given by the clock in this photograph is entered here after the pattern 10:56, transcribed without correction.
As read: 23:45
